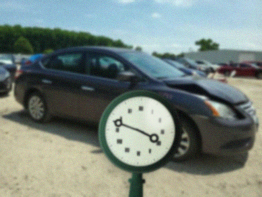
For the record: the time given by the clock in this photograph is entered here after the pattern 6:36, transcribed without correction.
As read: 3:48
